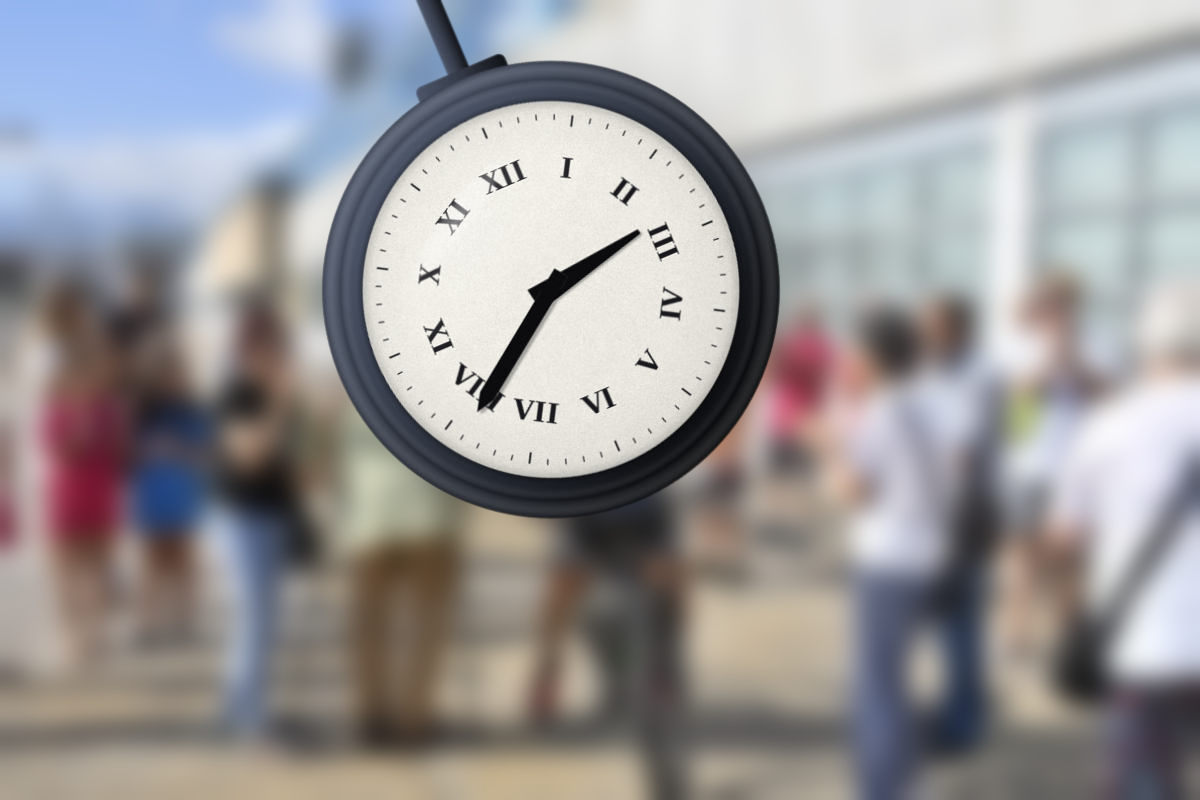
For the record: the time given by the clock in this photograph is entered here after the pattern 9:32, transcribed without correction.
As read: 2:39
